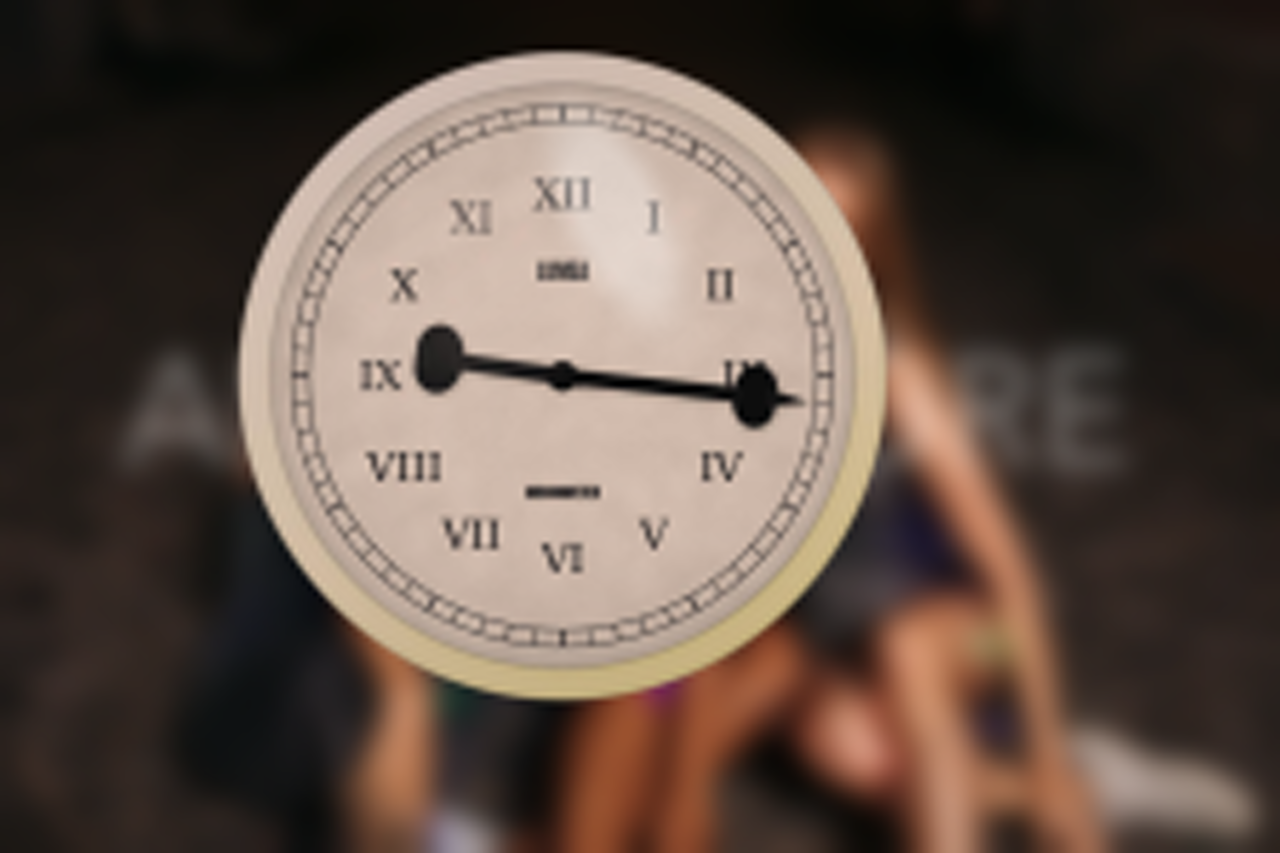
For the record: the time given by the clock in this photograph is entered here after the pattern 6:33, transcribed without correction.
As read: 9:16
